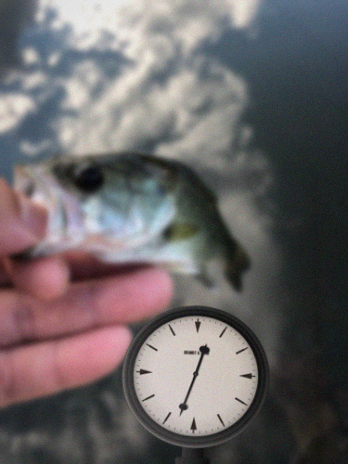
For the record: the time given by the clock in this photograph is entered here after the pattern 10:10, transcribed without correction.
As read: 12:33
